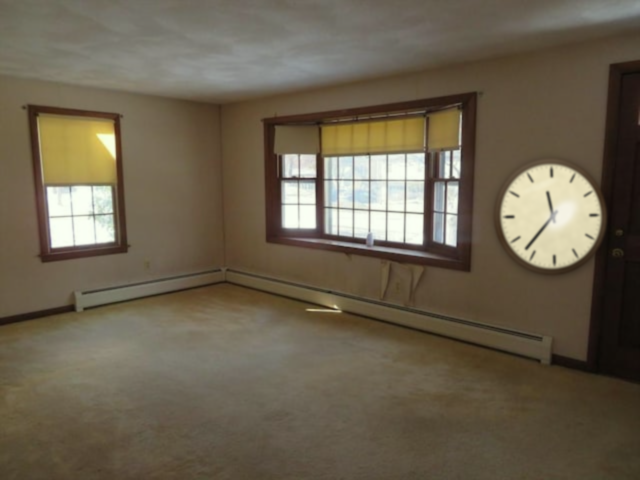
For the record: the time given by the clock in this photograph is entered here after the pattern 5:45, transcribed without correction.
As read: 11:37
